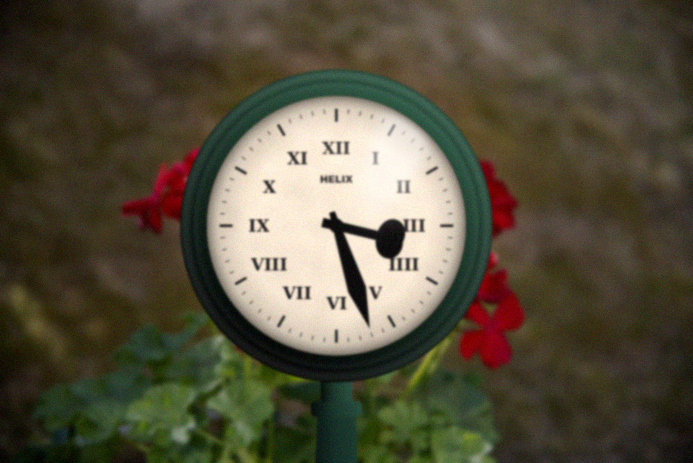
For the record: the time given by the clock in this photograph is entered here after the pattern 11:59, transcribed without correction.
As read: 3:27
